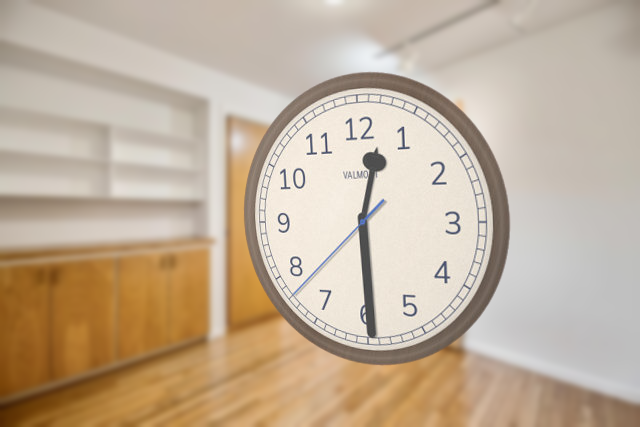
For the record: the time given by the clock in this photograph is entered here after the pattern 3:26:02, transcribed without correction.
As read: 12:29:38
